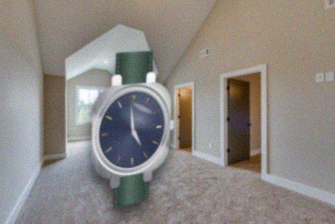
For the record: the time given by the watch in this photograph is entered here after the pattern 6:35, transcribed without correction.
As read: 4:59
